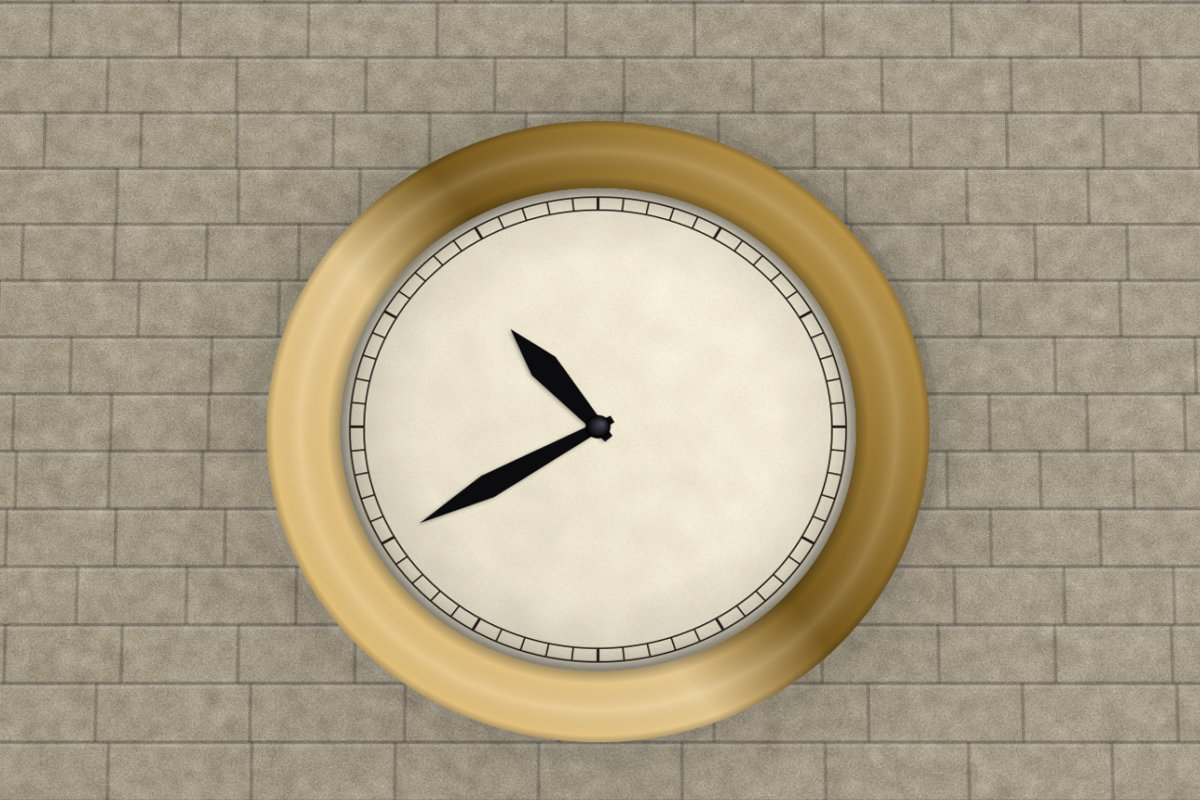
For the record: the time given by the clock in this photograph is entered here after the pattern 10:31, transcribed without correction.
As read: 10:40
